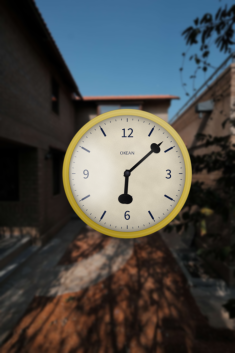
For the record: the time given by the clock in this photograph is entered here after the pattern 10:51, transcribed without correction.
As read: 6:08
